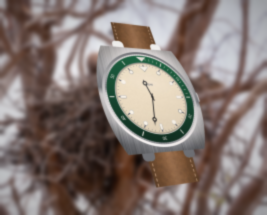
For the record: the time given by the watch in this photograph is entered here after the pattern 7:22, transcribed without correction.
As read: 11:32
